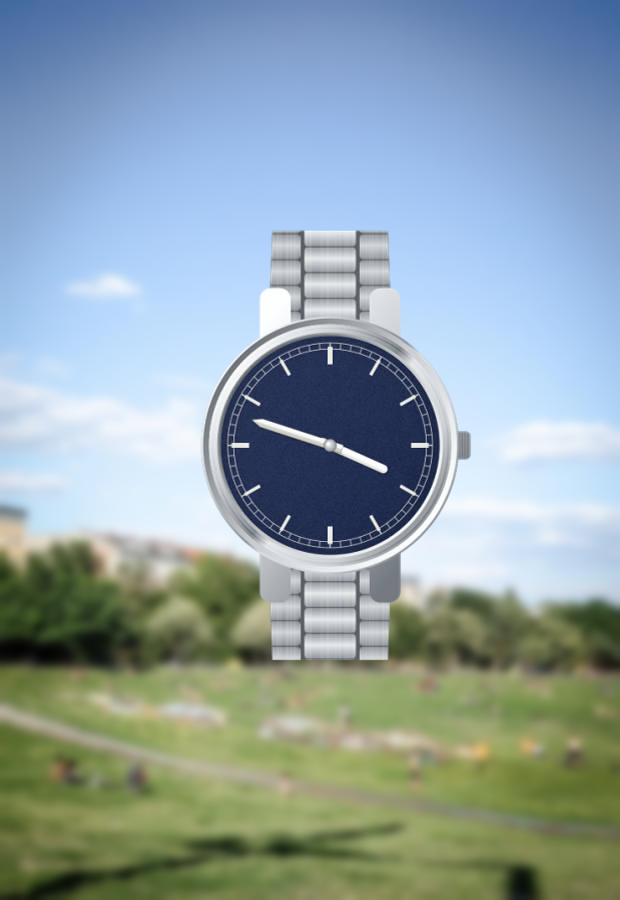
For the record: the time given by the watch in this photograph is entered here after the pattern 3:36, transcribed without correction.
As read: 3:48
